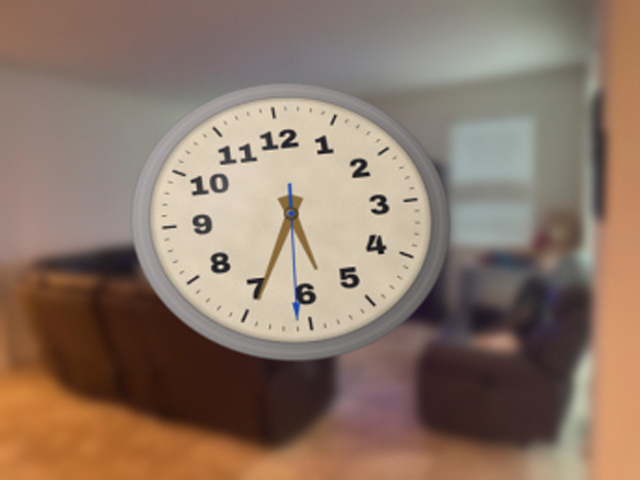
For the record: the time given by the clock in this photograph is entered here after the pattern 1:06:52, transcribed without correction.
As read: 5:34:31
